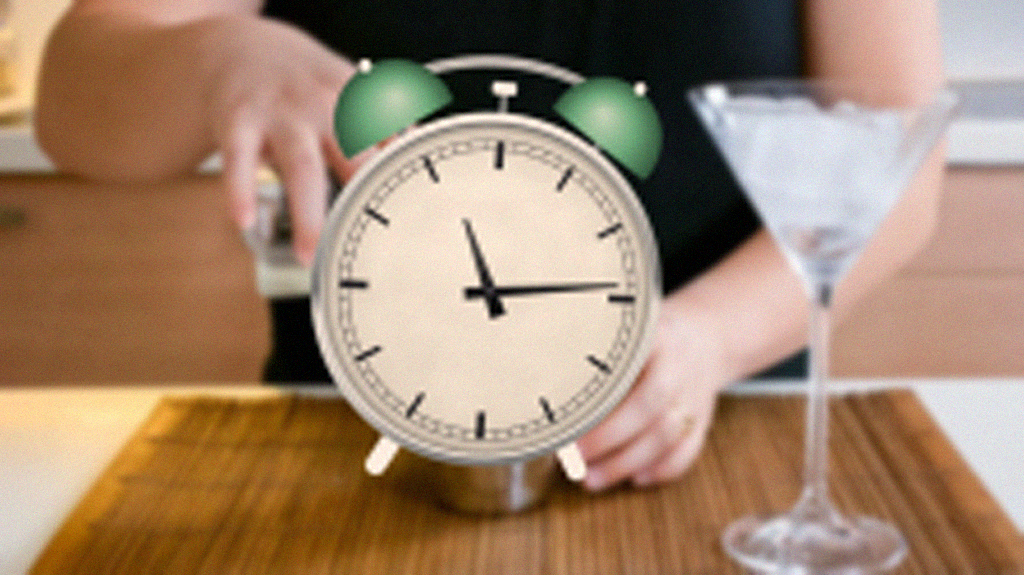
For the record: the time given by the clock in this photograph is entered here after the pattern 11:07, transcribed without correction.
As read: 11:14
